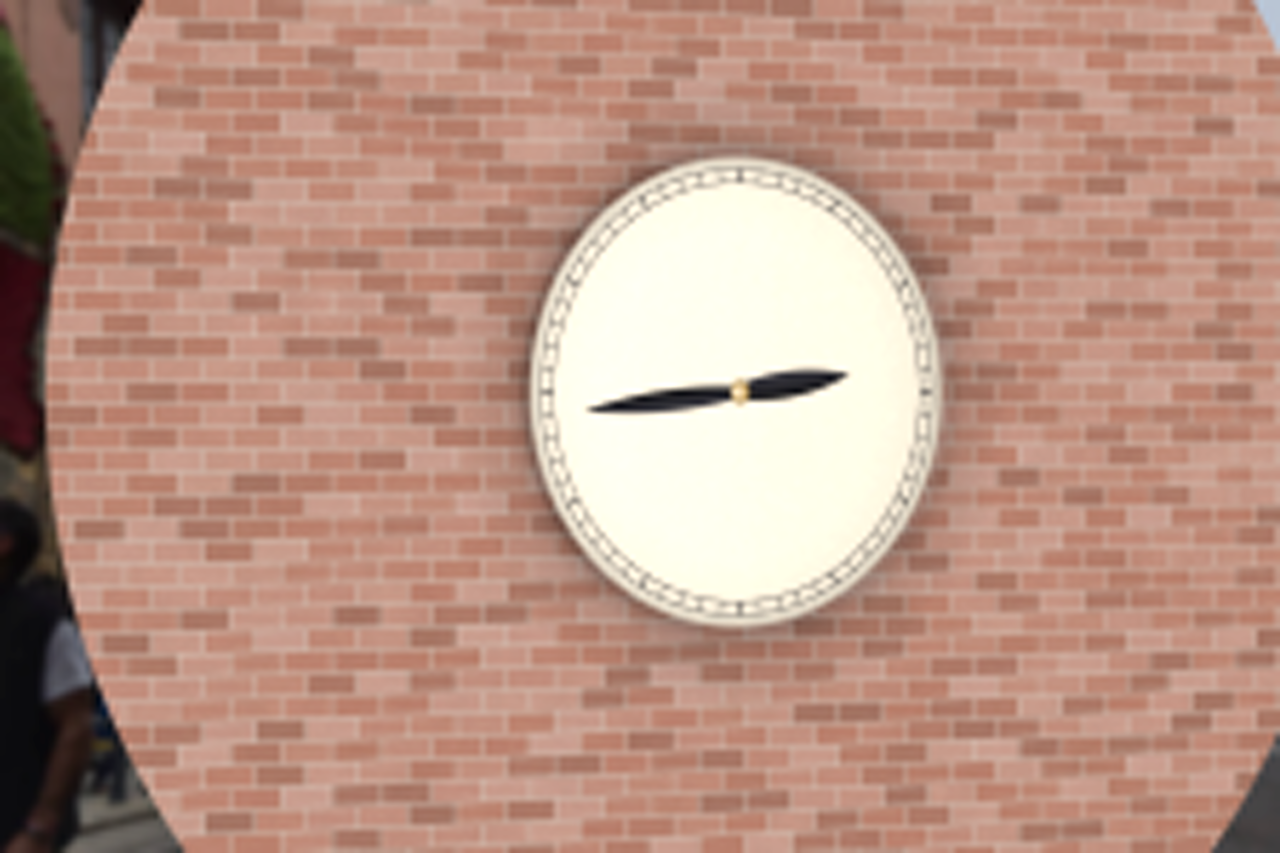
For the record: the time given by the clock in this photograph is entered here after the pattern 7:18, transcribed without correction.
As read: 2:44
